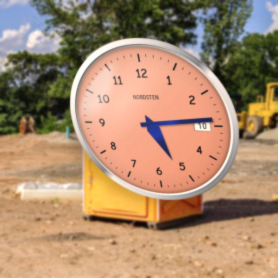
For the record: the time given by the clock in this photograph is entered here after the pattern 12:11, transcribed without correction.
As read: 5:14
